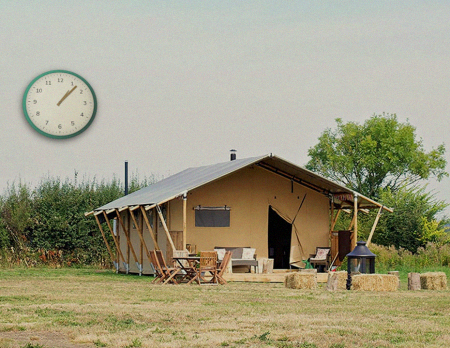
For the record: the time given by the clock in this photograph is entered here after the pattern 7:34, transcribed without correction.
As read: 1:07
